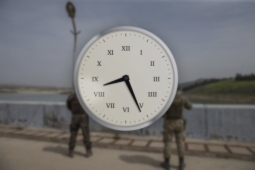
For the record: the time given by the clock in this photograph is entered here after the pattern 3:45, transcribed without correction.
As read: 8:26
